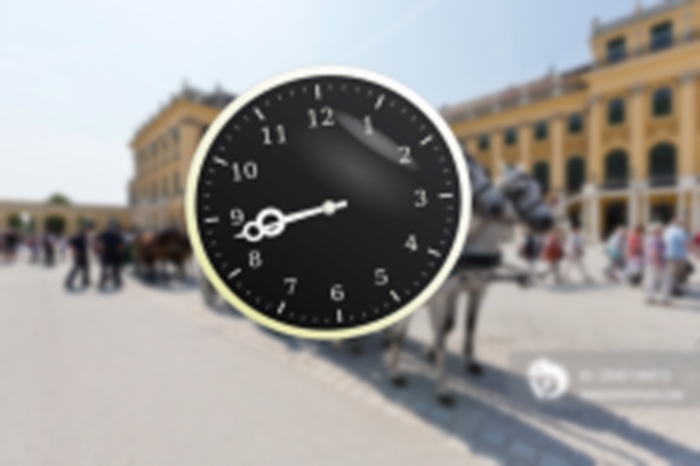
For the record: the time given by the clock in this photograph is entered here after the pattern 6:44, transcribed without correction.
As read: 8:43
